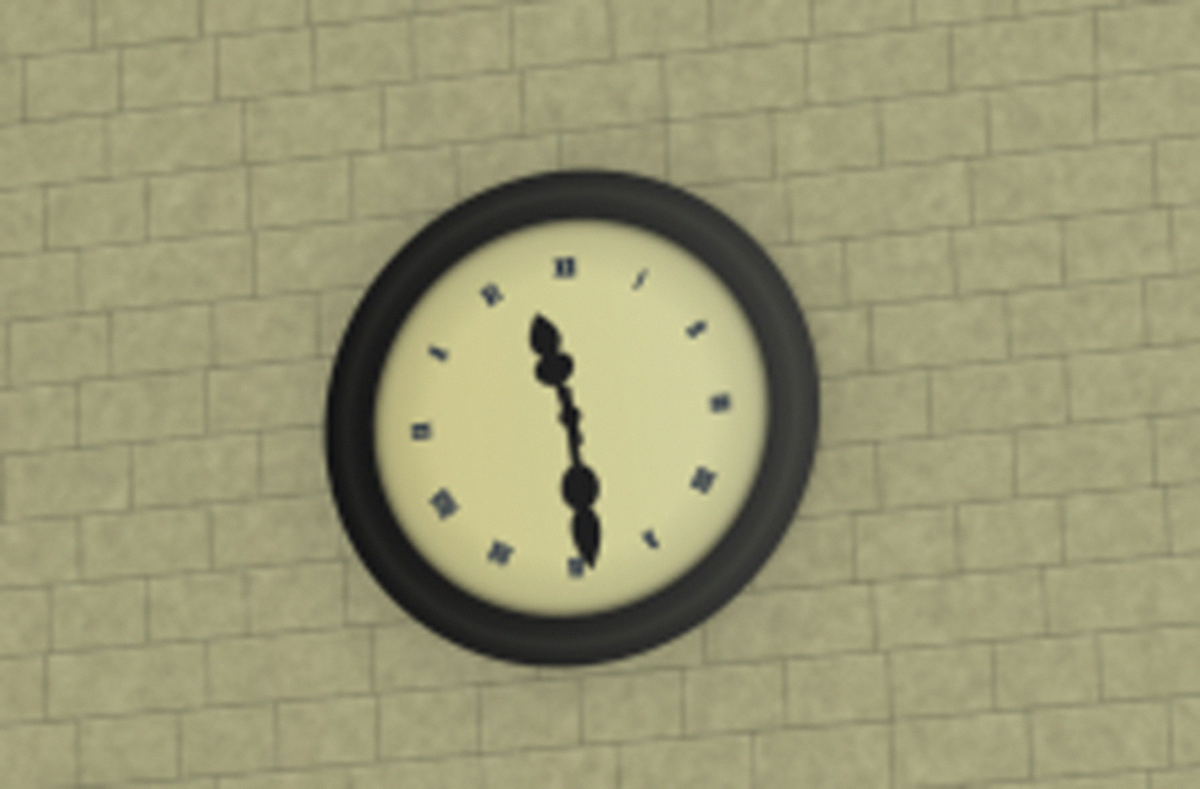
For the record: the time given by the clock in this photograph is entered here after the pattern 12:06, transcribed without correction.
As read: 11:29
